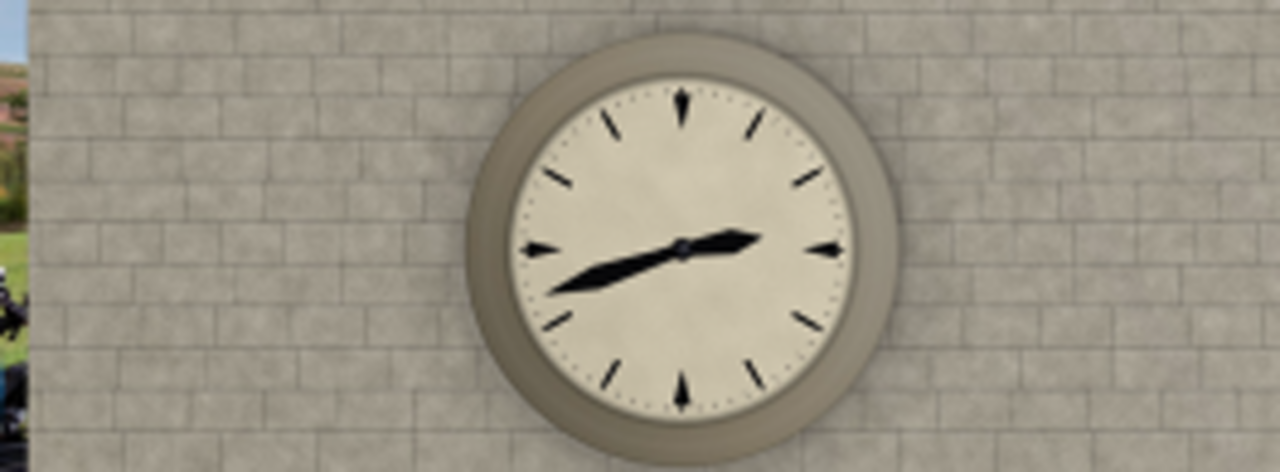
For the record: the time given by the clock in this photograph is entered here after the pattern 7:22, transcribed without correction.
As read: 2:42
